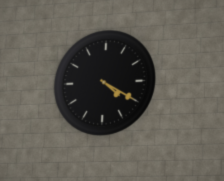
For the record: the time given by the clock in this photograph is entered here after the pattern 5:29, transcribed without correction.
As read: 4:20
